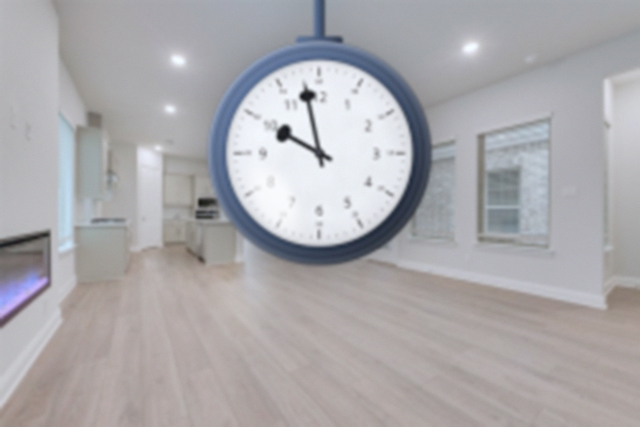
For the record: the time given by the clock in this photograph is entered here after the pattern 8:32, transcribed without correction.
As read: 9:58
